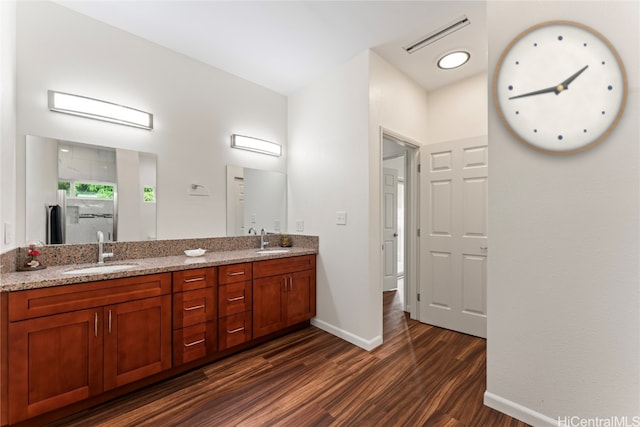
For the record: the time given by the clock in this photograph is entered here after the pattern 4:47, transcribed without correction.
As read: 1:43
